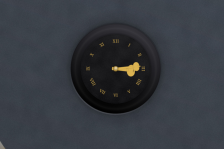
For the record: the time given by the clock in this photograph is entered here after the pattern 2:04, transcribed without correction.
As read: 3:14
